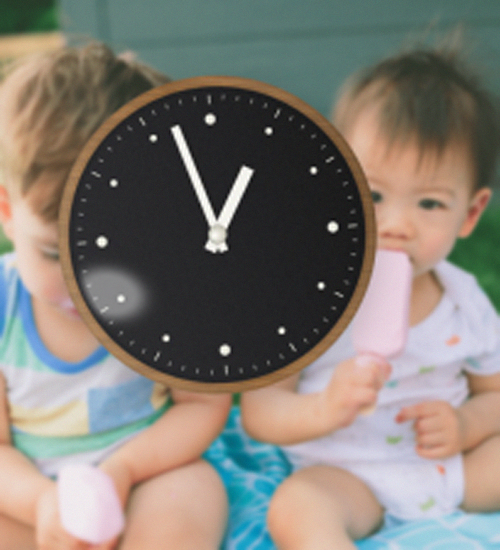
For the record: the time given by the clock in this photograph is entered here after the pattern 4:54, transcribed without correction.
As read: 12:57
